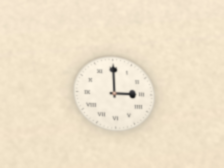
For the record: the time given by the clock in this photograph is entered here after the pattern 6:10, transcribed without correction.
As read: 3:00
